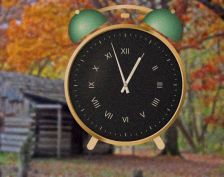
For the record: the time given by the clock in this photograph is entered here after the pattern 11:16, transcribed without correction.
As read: 12:57
